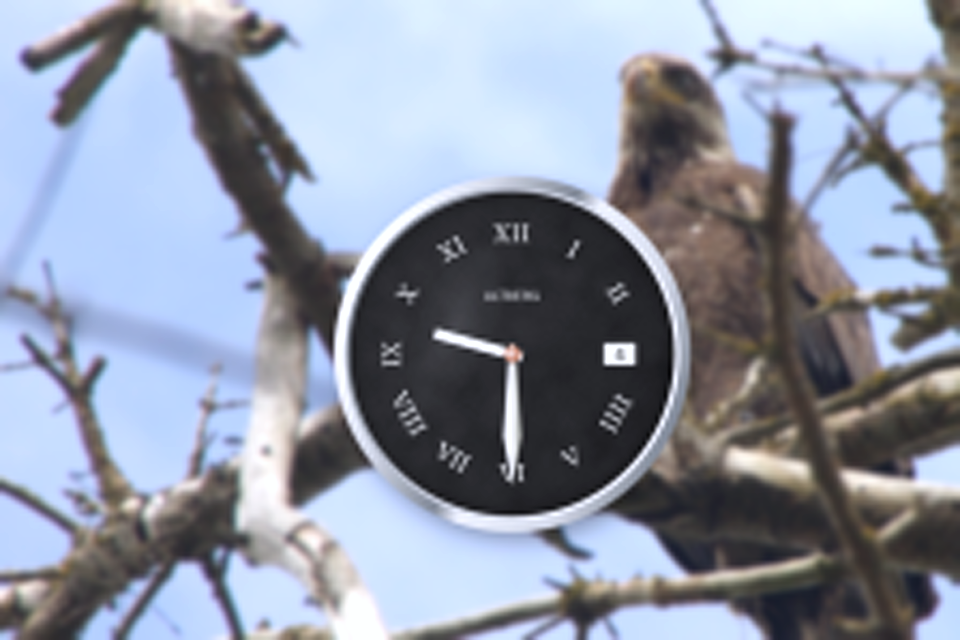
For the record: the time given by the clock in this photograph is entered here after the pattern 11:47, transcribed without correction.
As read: 9:30
